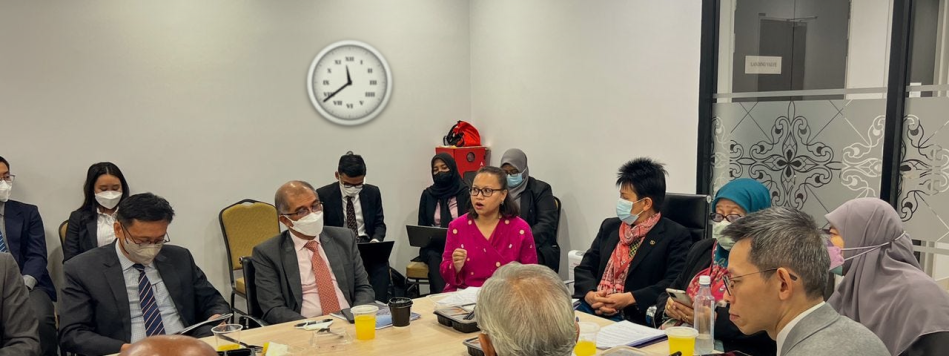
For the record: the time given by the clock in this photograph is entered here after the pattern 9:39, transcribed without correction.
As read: 11:39
